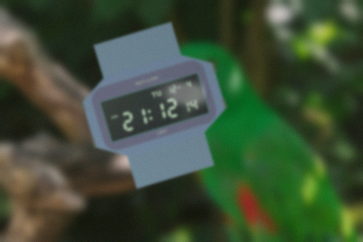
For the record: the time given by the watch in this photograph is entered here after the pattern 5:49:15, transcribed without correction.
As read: 21:12:14
